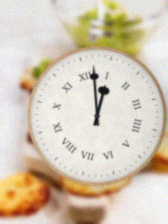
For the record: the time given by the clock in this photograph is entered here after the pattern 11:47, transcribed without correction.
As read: 1:02
